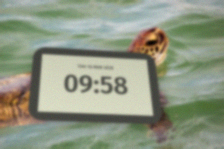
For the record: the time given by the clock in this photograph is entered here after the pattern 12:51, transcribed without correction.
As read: 9:58
